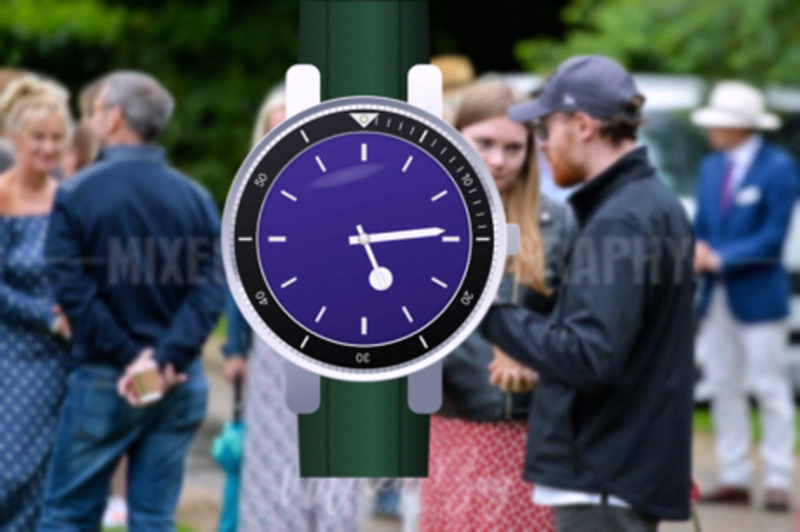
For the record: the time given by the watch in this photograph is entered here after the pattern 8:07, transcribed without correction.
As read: 5:14
